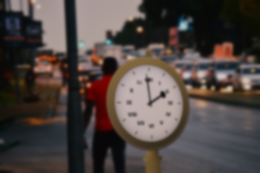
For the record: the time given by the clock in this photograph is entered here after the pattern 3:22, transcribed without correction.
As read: 1:59
